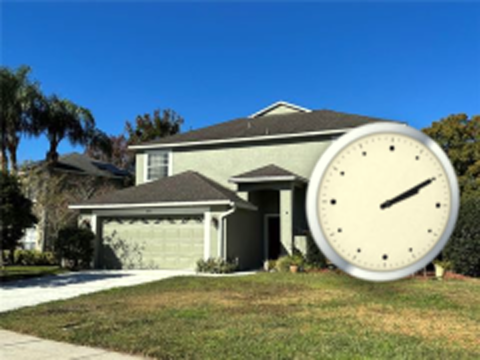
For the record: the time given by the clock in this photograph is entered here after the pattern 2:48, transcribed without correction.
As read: 2:10
